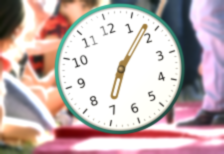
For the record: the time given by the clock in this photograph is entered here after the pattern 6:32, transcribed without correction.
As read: 7:08
